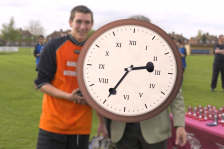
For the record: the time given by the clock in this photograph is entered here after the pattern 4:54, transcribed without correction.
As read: 2:35
